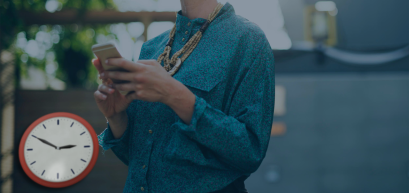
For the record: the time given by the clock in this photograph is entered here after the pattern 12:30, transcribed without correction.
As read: 2:50
